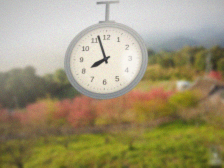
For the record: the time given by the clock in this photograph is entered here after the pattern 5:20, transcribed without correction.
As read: 7:57
